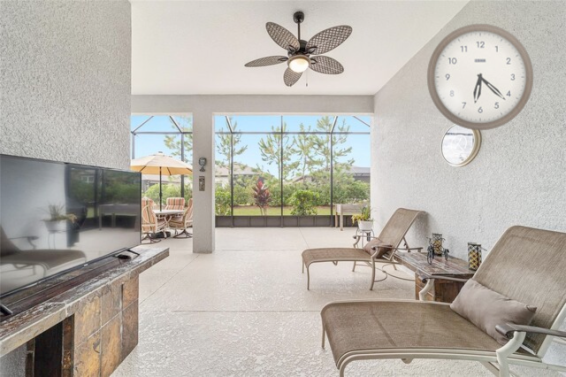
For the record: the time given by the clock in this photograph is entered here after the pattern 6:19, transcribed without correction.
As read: 6:22
